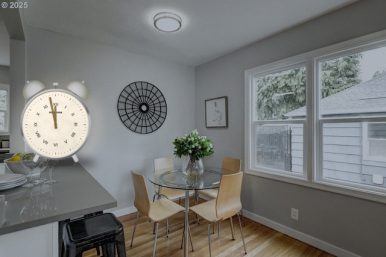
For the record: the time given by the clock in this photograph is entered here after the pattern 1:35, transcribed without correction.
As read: 11:58
